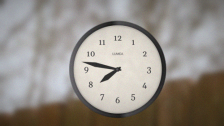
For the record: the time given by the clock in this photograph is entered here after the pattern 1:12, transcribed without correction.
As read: 7:47
